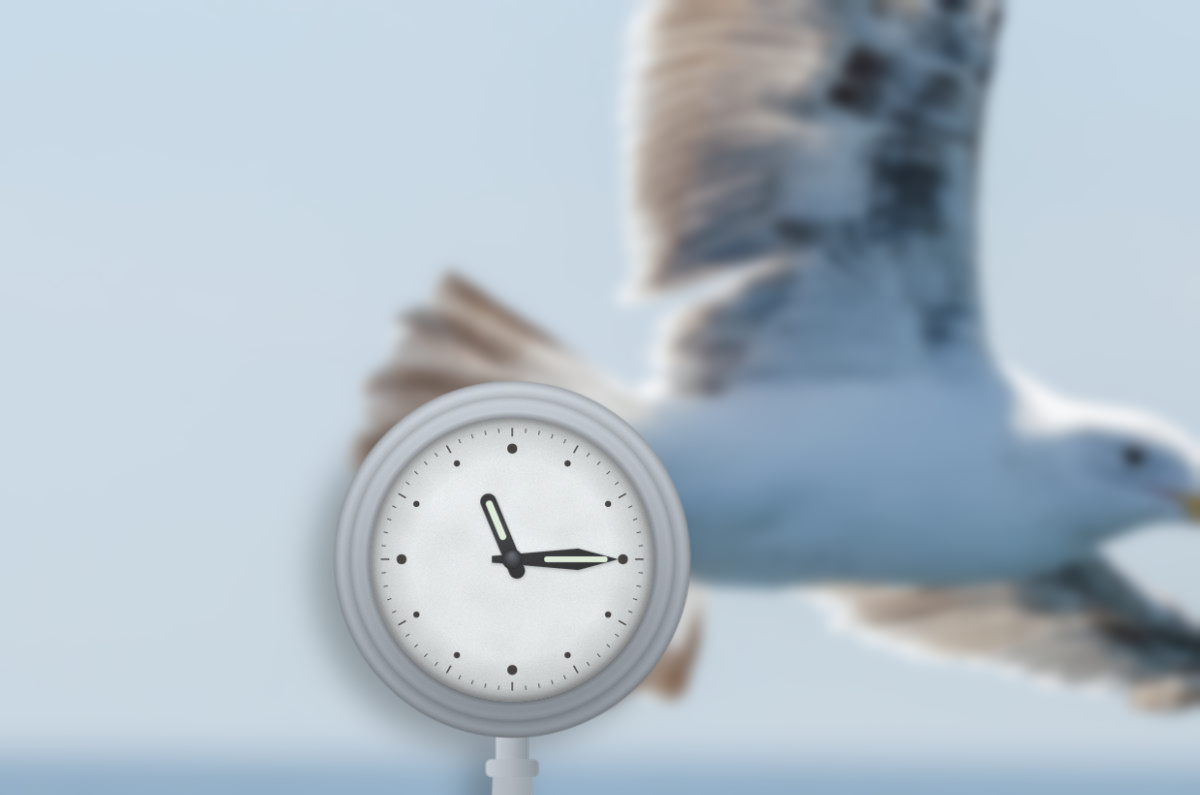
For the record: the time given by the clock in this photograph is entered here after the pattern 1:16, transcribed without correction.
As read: 11:15
